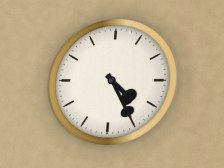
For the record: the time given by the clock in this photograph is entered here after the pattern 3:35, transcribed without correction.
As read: 4:25
